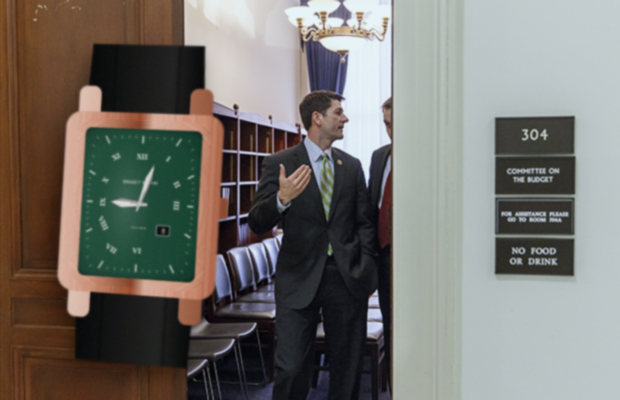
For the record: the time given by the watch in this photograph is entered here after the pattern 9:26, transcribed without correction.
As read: 9:03
